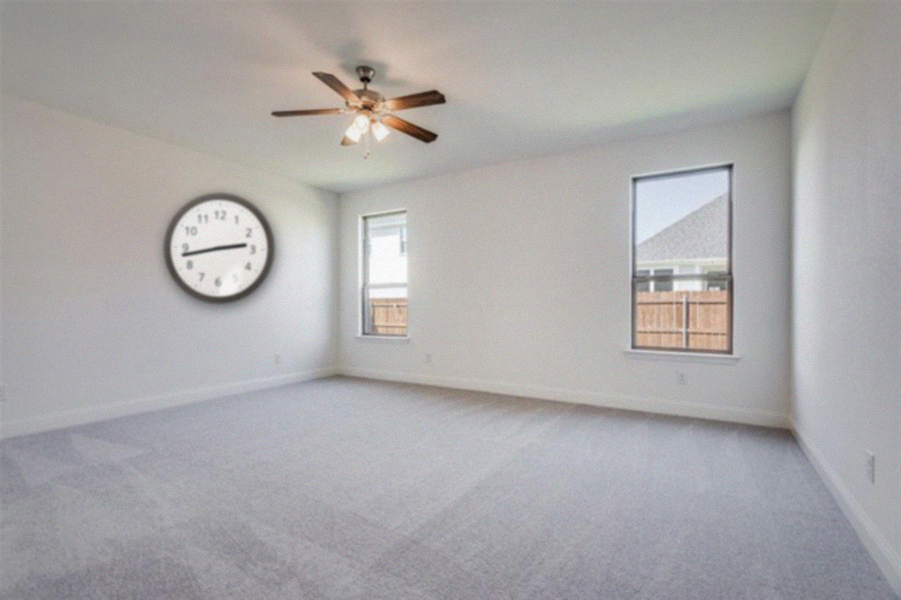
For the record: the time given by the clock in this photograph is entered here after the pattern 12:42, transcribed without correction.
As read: 2:43
